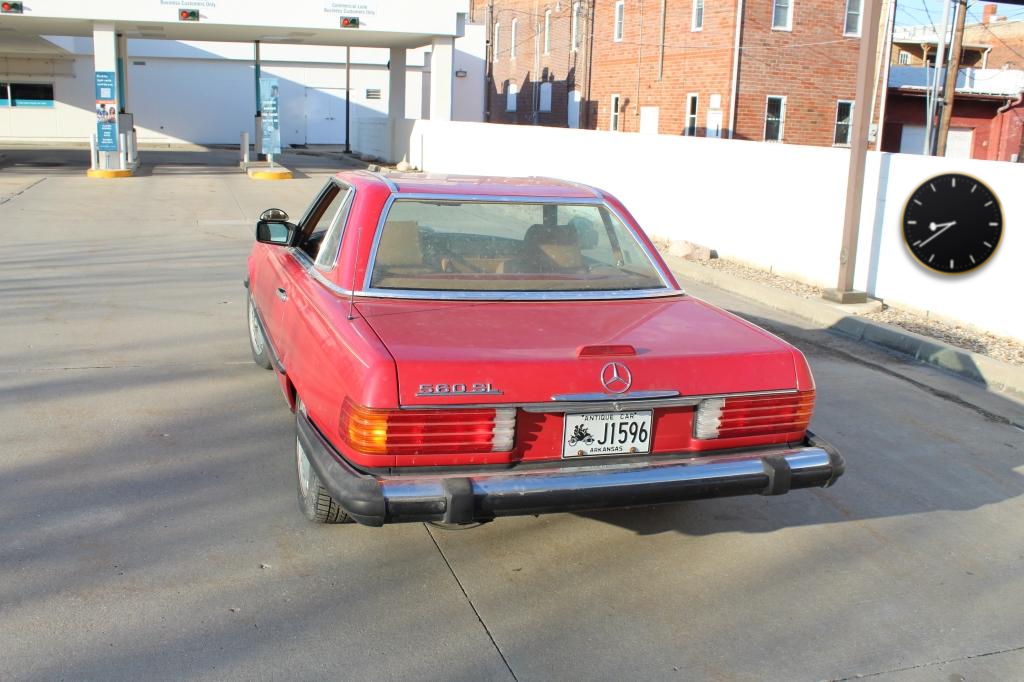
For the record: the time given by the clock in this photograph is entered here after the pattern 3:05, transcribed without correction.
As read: 8:39
